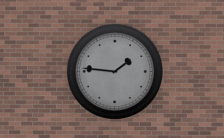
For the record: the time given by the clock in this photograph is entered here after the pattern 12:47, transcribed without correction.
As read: 1:46
